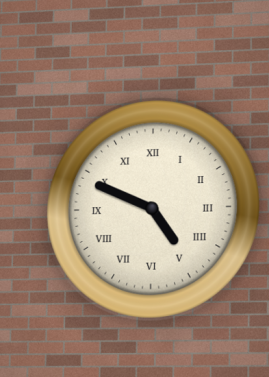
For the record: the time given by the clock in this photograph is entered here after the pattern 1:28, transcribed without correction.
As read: 4:49
